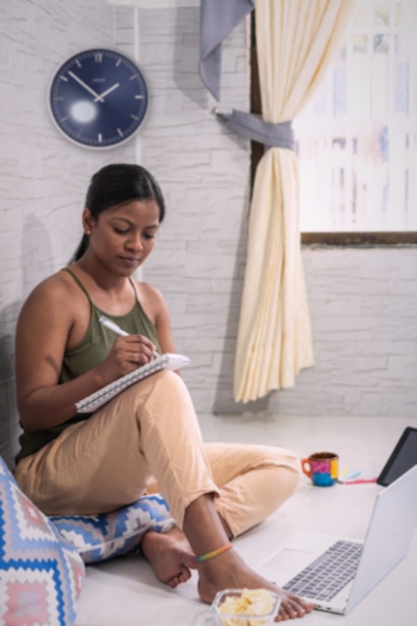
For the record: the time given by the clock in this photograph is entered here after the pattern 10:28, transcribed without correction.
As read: 1:52
